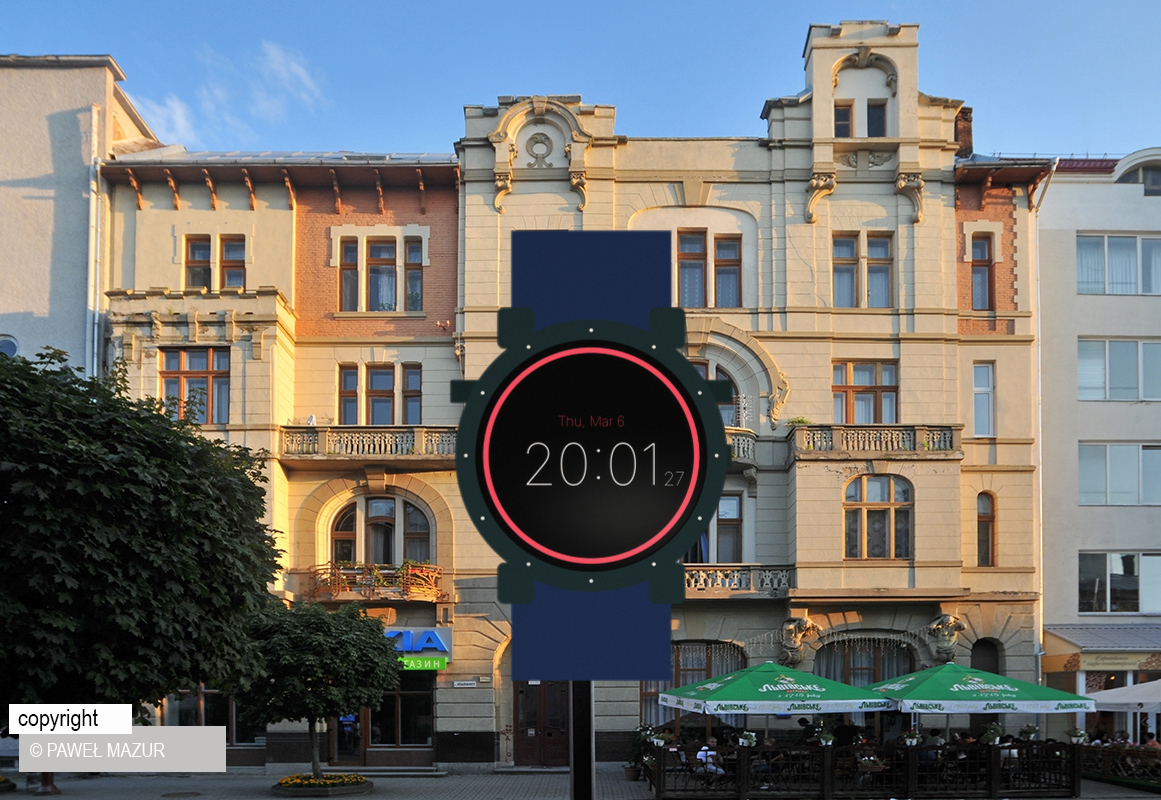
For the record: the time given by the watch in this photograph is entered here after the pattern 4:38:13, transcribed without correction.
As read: 20:01:27
